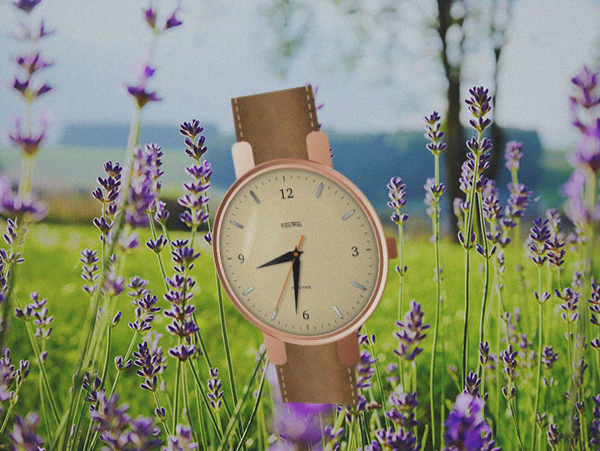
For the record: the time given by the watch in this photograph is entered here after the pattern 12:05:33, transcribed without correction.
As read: 8:31:35
